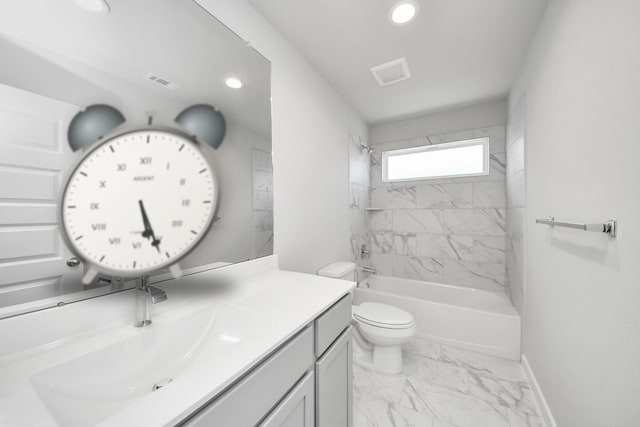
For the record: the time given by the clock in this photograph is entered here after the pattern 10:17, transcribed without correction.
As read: 5:26
